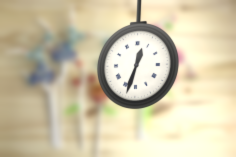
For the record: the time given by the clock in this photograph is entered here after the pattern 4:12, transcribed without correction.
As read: 12:33
